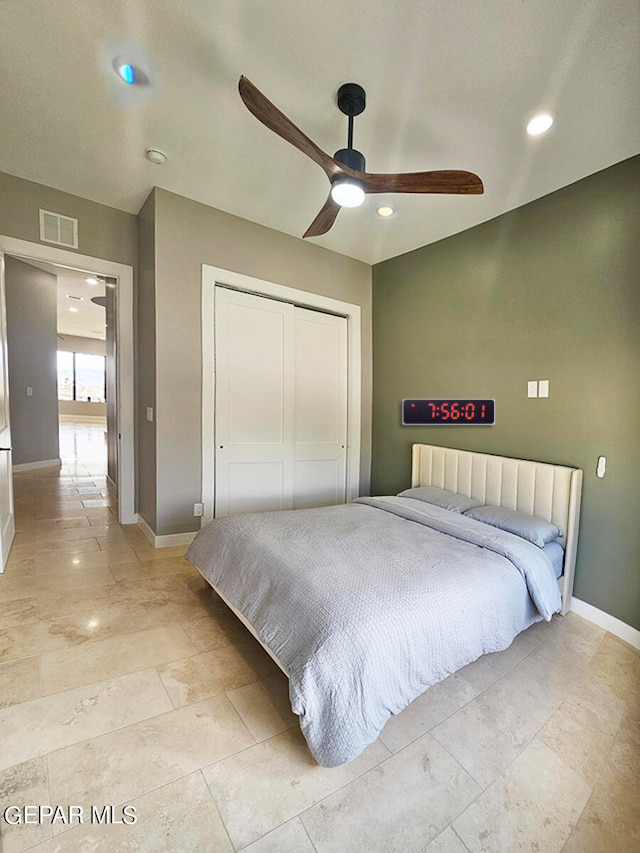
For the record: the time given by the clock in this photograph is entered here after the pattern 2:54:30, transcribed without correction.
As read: 7:56:01
